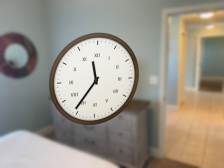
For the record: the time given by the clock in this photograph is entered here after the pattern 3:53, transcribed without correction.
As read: 11:36
